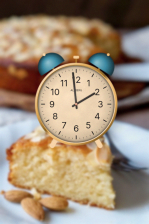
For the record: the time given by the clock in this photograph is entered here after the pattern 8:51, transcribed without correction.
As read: 1:59
